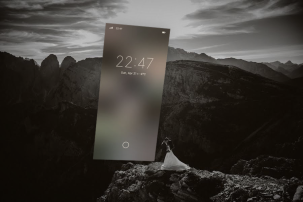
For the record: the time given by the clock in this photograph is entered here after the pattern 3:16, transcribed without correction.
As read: 22:47
